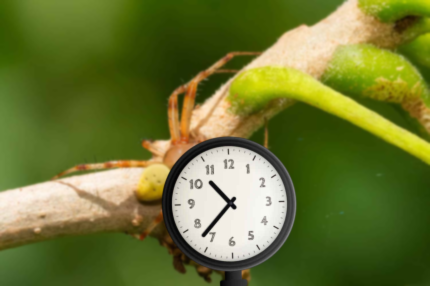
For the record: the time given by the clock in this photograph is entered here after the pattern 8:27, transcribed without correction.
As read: 10:37
